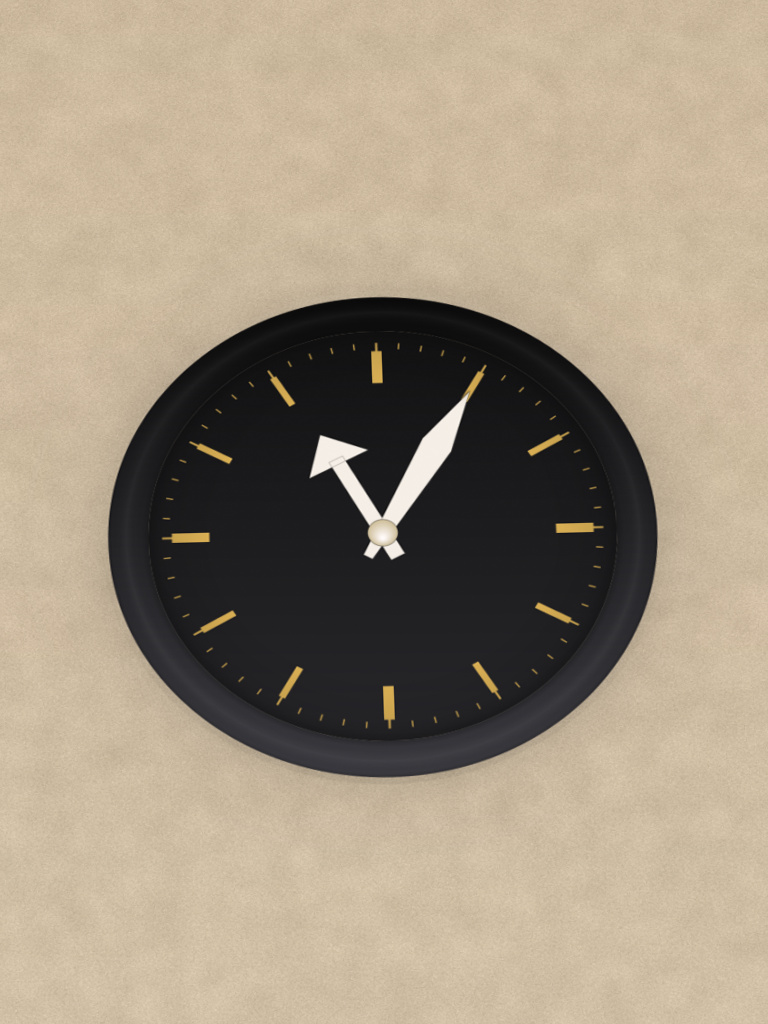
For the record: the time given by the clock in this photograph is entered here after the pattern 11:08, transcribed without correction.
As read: 11:05
